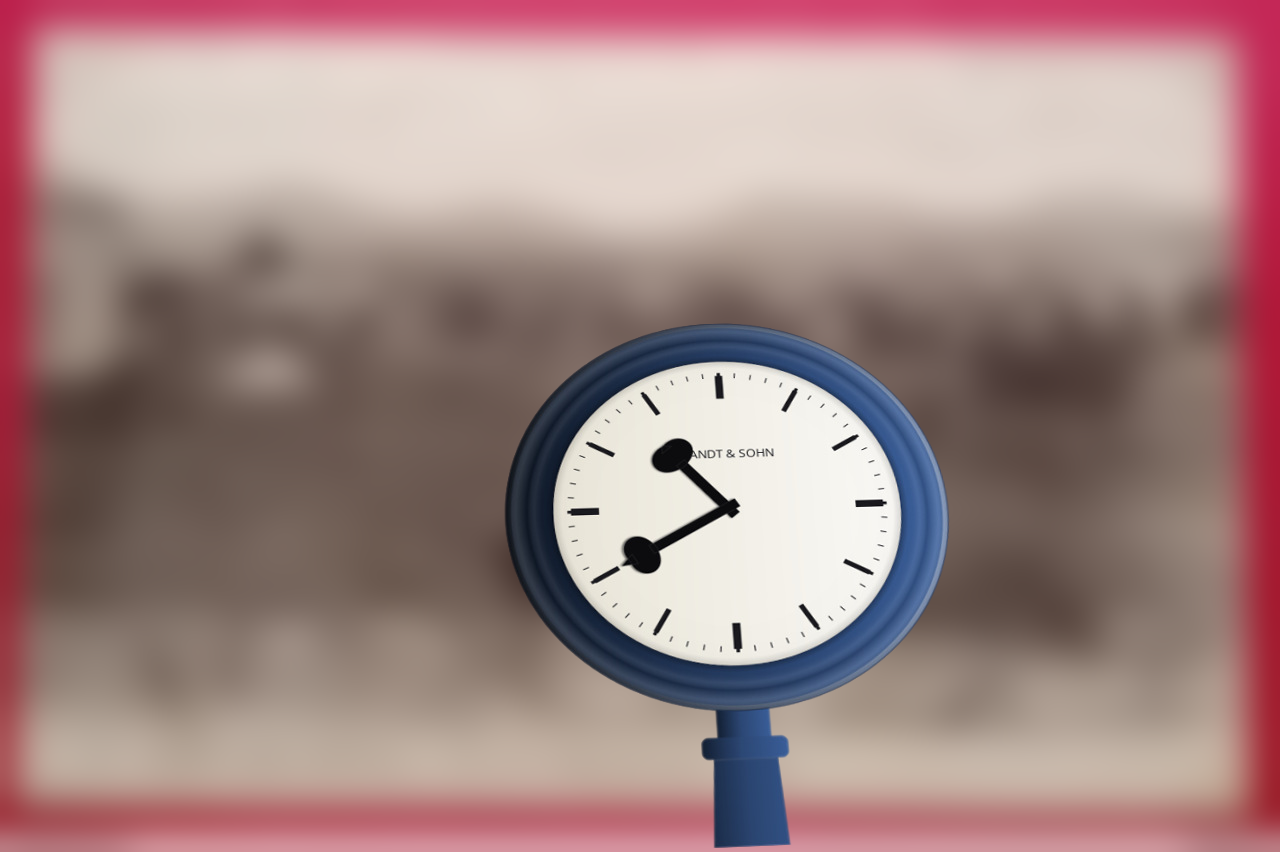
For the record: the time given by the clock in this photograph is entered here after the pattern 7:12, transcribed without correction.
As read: 10:40
